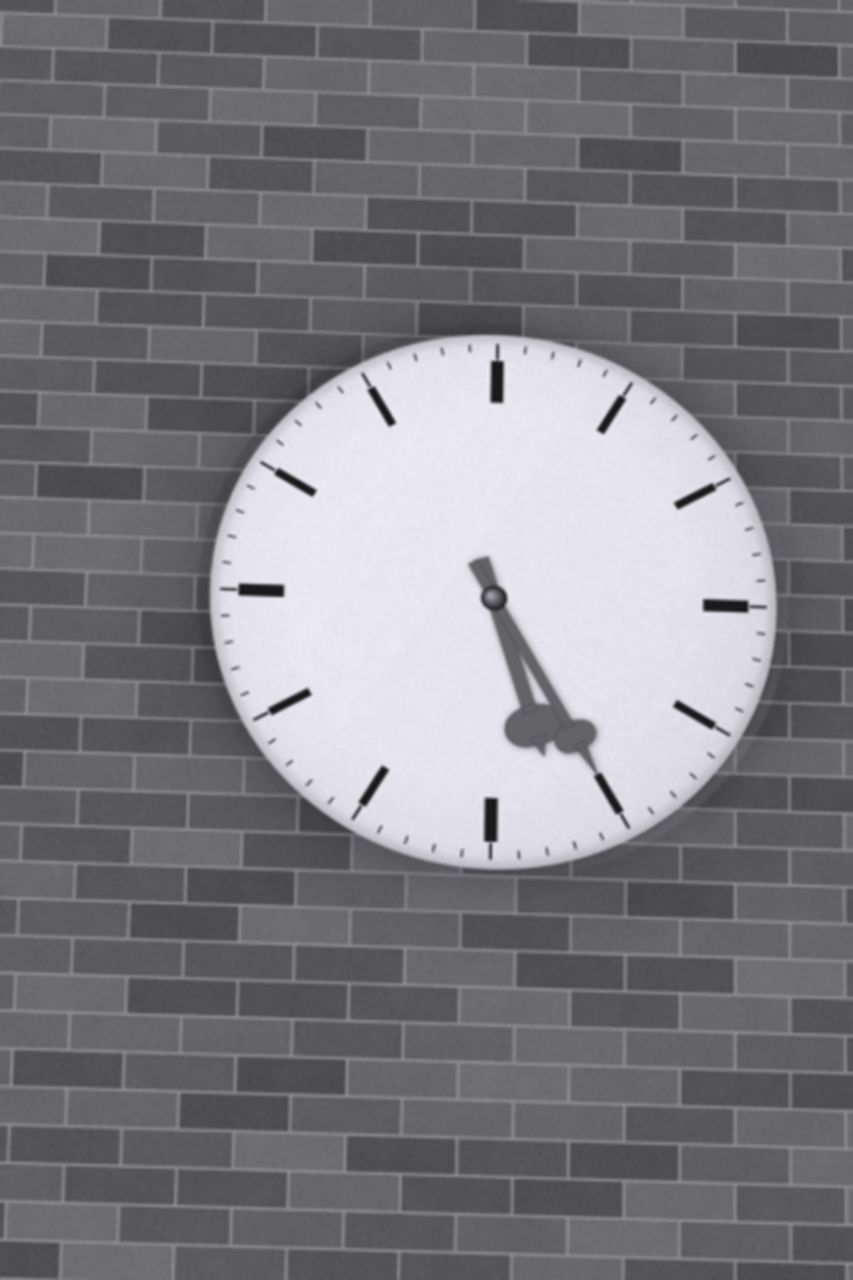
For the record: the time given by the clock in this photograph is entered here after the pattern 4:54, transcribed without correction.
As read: 5:25
